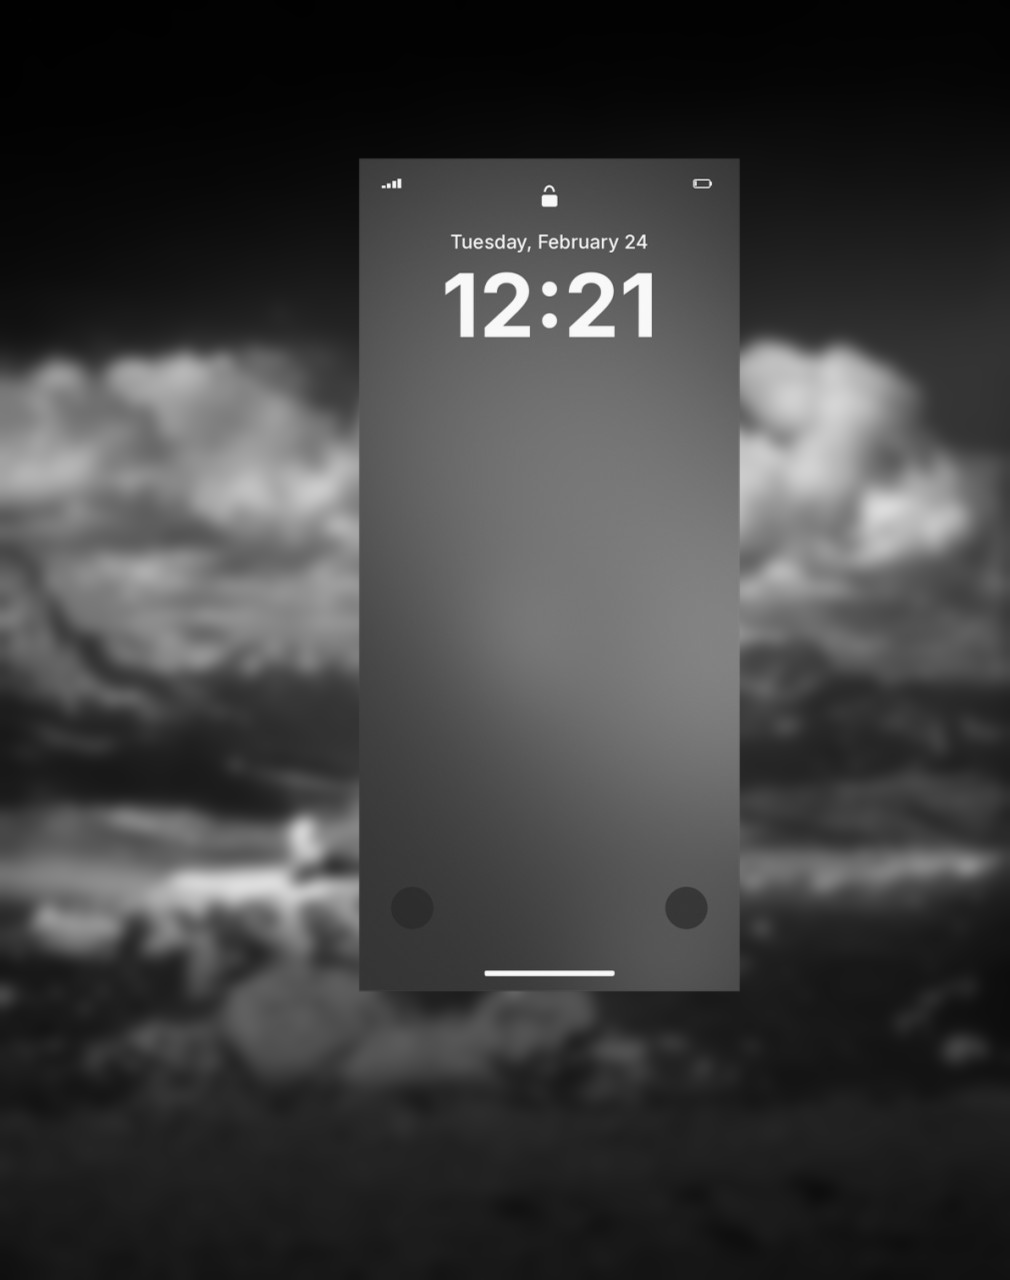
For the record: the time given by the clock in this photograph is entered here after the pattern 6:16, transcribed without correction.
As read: 12:21
